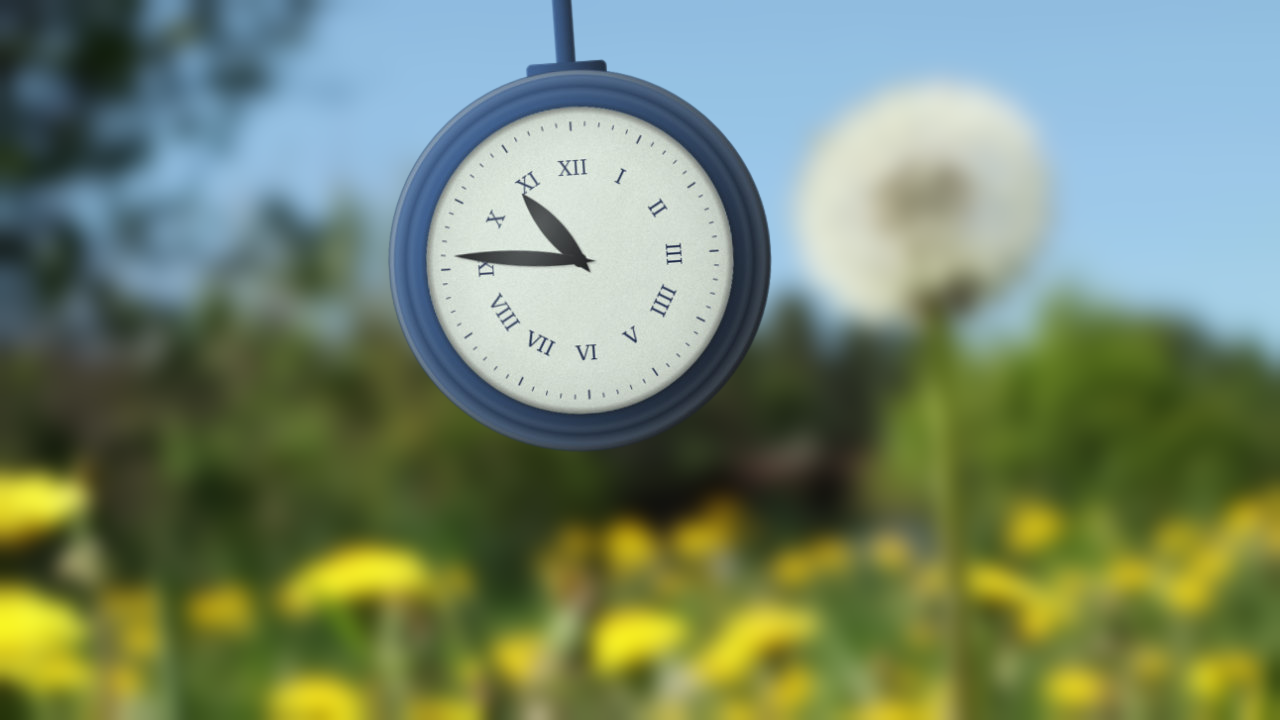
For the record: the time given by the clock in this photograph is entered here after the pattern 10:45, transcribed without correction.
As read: 10:46
